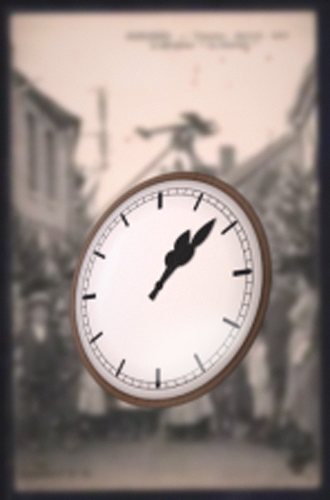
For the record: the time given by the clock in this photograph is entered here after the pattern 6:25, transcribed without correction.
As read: 1:08
